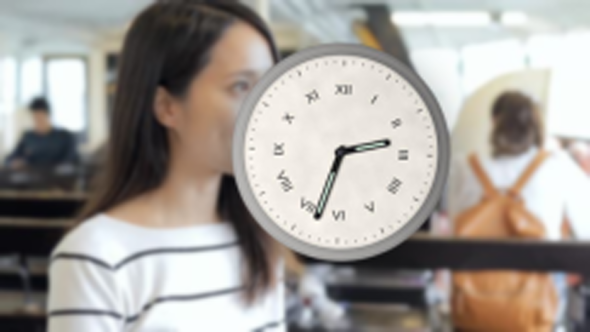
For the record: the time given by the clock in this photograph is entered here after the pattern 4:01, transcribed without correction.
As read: 2:33
